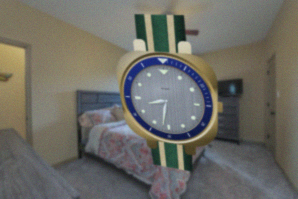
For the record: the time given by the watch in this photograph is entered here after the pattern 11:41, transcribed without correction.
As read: 8:32
